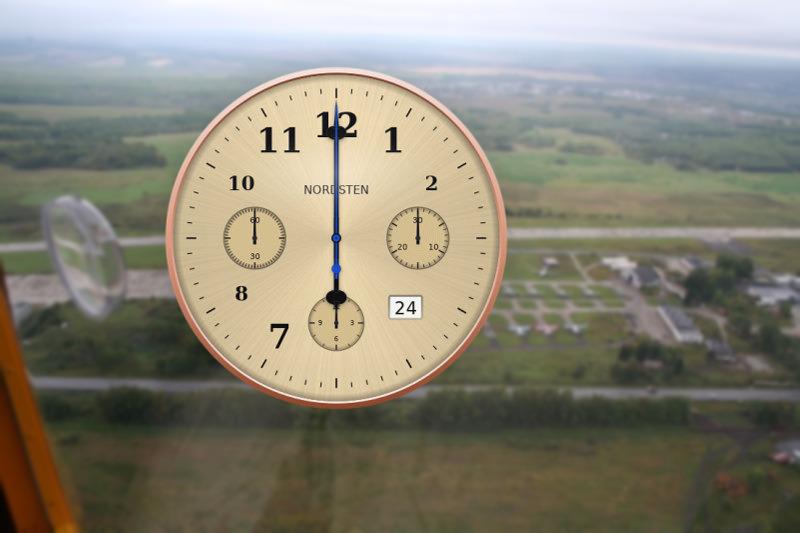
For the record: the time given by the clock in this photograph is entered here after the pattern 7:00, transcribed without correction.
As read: 6:00
